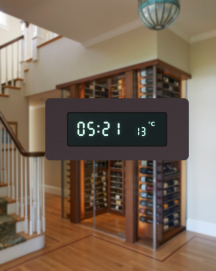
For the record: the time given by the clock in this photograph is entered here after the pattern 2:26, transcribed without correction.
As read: 5:21
